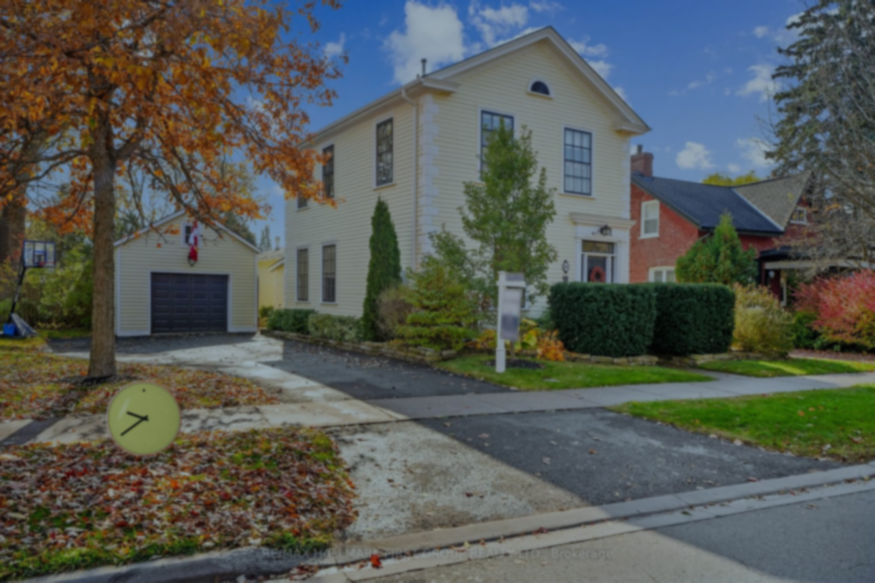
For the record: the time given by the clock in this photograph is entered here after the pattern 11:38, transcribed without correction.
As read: 9:39
